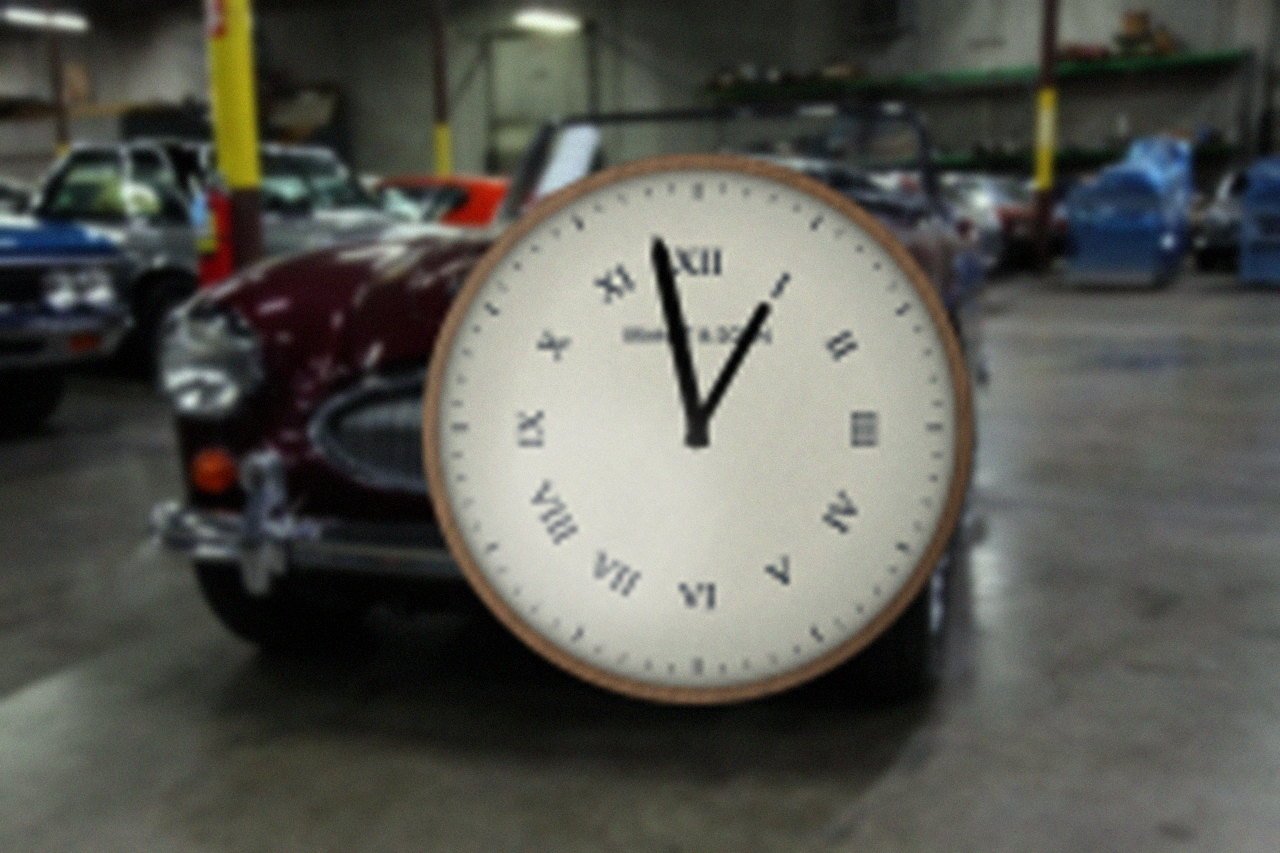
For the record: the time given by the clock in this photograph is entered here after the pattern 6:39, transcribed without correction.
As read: 12:58
